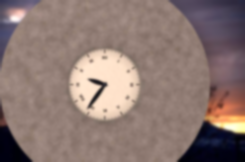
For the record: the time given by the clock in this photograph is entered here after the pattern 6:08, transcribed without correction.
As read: 9:36
